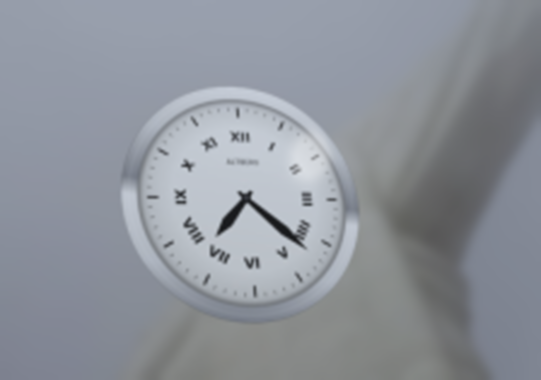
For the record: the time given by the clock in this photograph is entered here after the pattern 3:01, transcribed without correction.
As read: 7:22
